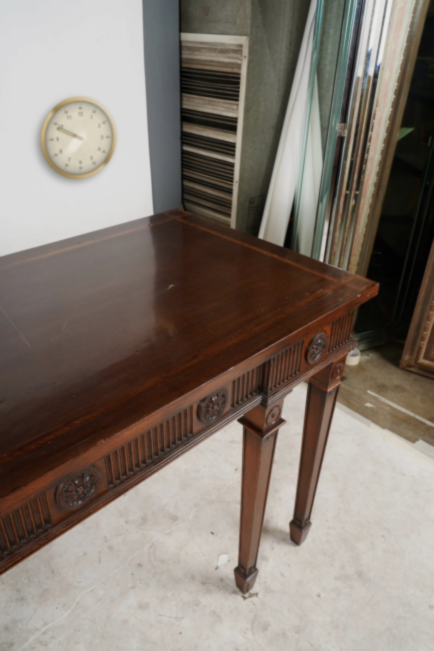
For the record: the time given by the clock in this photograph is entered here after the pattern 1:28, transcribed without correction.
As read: 9:49
